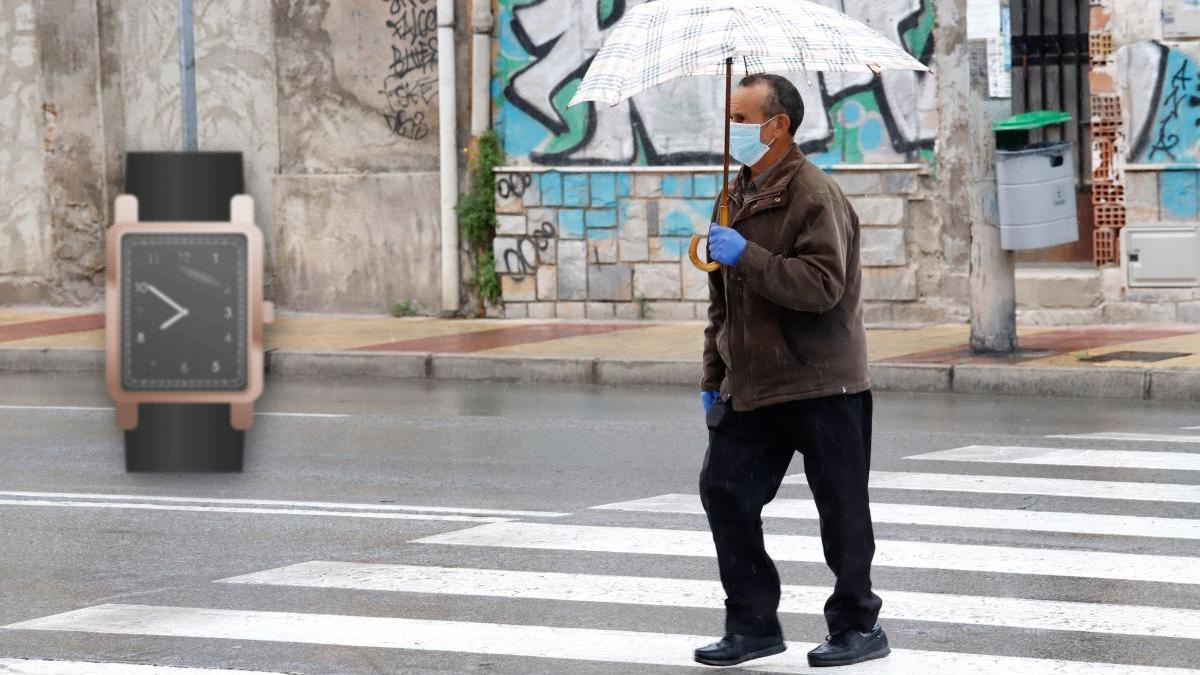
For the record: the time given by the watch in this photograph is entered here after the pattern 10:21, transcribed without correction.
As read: 7:51
